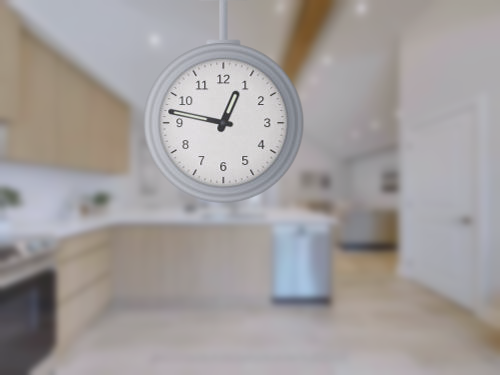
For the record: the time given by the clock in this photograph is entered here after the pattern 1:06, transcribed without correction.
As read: 12:47
